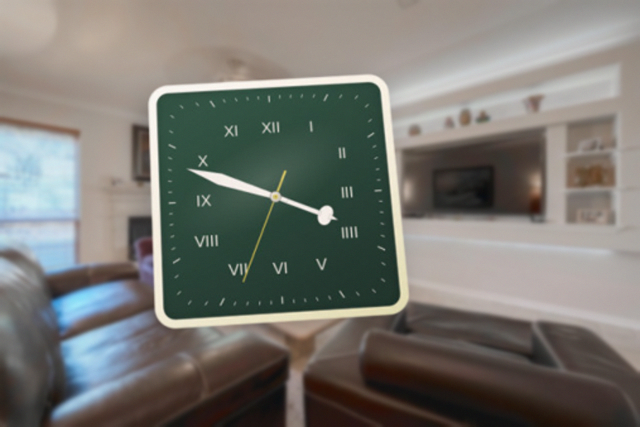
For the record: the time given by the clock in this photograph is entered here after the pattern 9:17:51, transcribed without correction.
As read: 3:48:34
